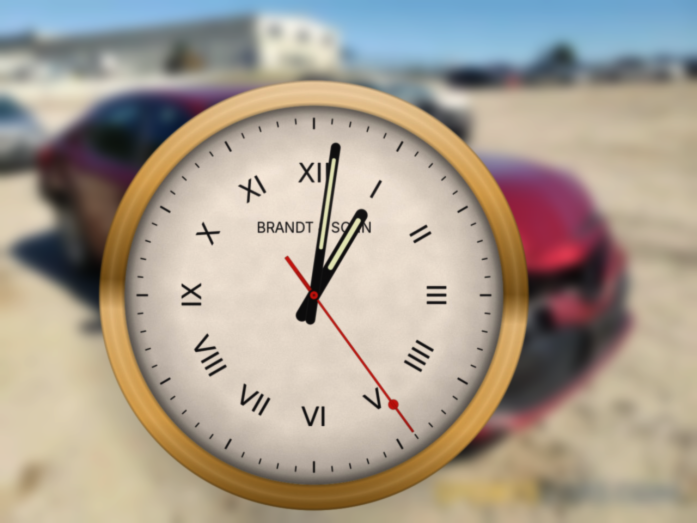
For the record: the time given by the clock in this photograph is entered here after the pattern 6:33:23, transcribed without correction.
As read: 1:01:24
